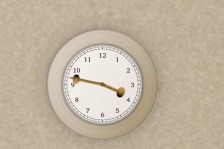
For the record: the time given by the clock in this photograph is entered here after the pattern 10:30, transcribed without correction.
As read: 3:47
